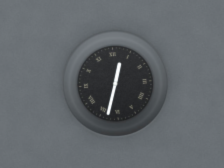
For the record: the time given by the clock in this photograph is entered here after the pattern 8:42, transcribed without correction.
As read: 12:33
